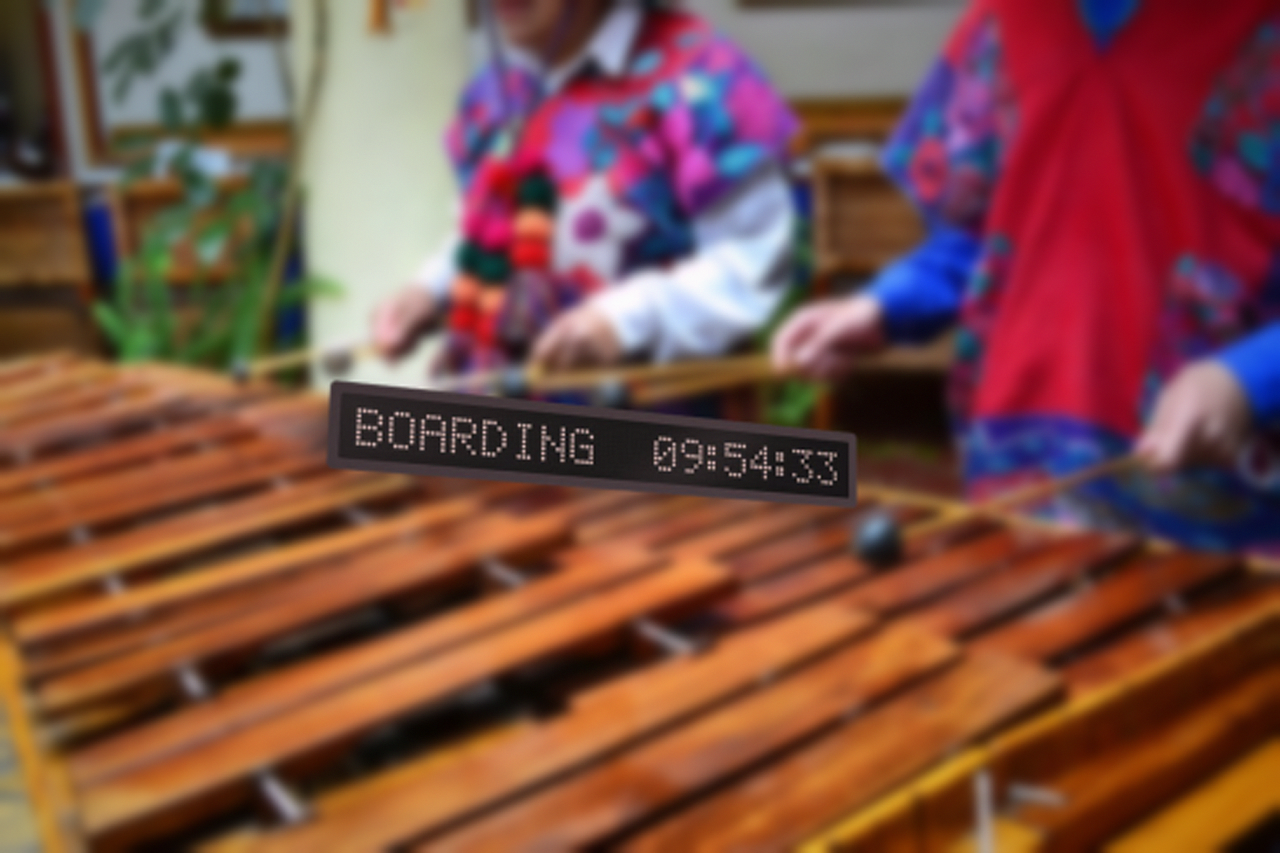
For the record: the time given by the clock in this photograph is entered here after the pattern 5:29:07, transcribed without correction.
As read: 9:54:33
